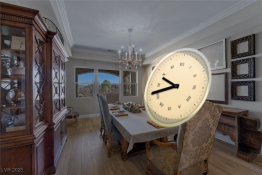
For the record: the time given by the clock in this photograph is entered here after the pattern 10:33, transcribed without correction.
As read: 9:42
